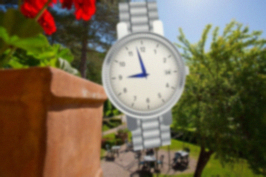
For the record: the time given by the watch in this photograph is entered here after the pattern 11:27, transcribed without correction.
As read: 8:58
